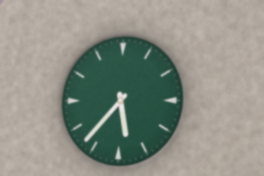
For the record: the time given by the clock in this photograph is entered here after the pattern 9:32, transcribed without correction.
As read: 5:37
